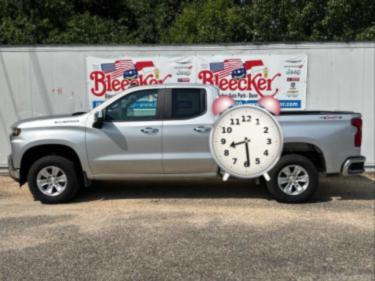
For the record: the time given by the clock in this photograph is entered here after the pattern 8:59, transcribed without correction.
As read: 8:29
